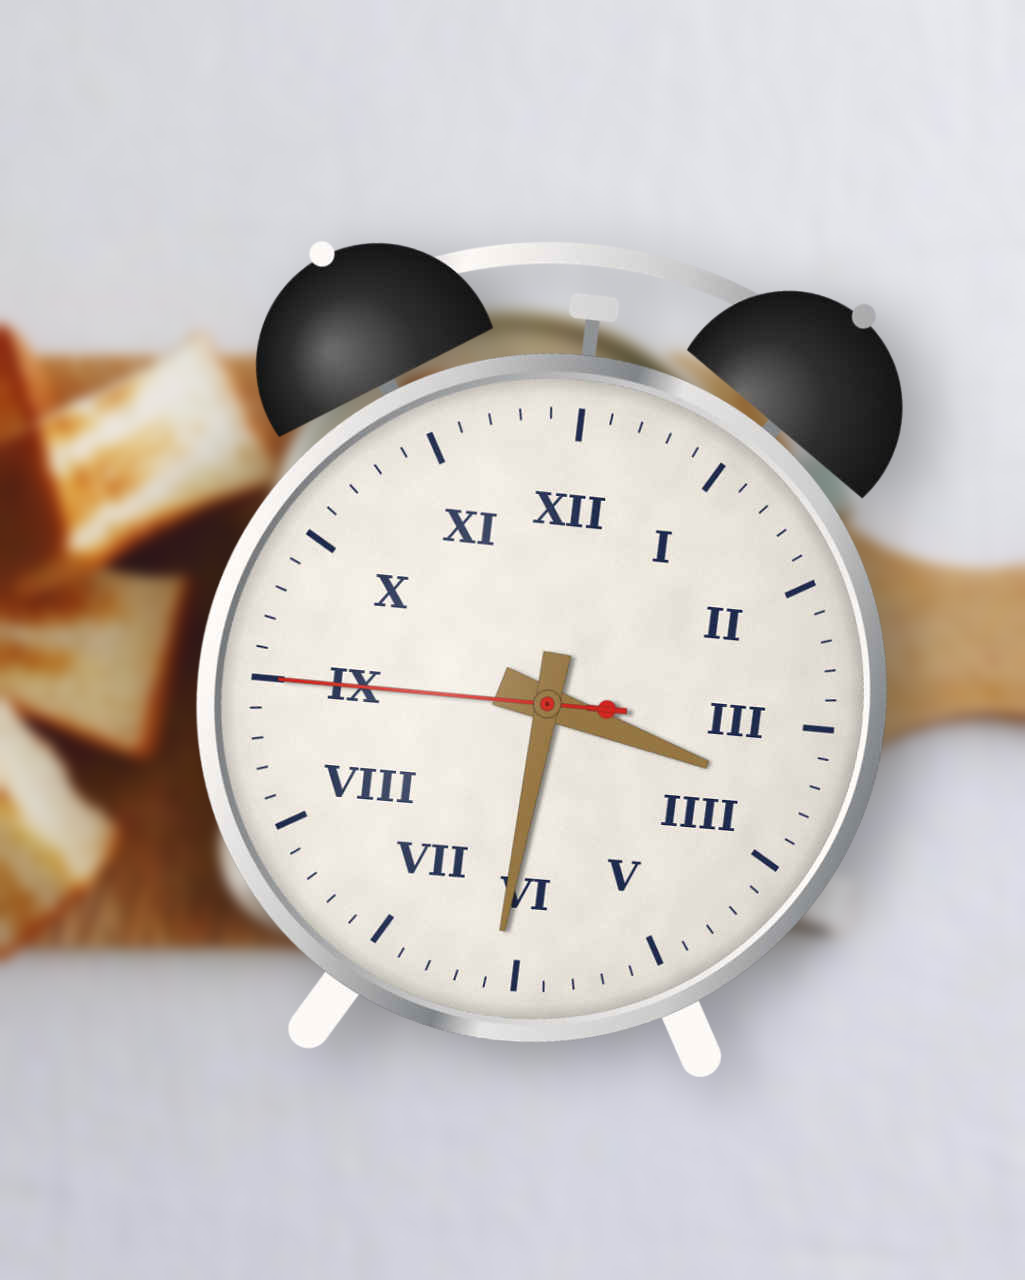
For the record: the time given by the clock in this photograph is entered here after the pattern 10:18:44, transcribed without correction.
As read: 3:30:45
